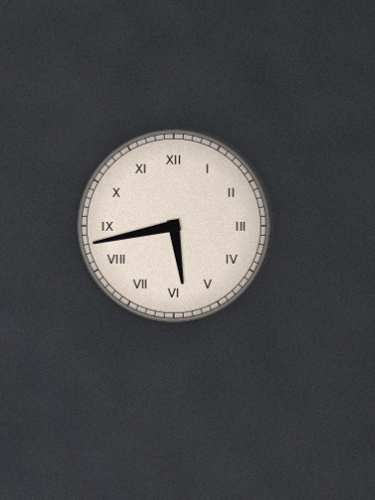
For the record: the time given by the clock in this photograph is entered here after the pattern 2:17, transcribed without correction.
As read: 5:43
